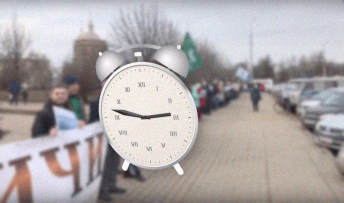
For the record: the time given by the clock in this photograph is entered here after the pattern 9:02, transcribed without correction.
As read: 2:47
